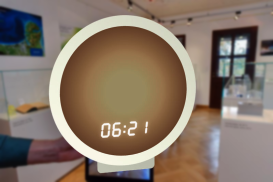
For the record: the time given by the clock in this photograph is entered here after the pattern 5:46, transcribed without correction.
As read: 6:21
